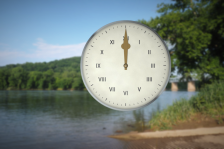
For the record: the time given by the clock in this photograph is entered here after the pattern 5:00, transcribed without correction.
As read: 12:00
